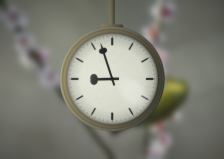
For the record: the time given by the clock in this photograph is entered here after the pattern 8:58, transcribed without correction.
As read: 8:57
